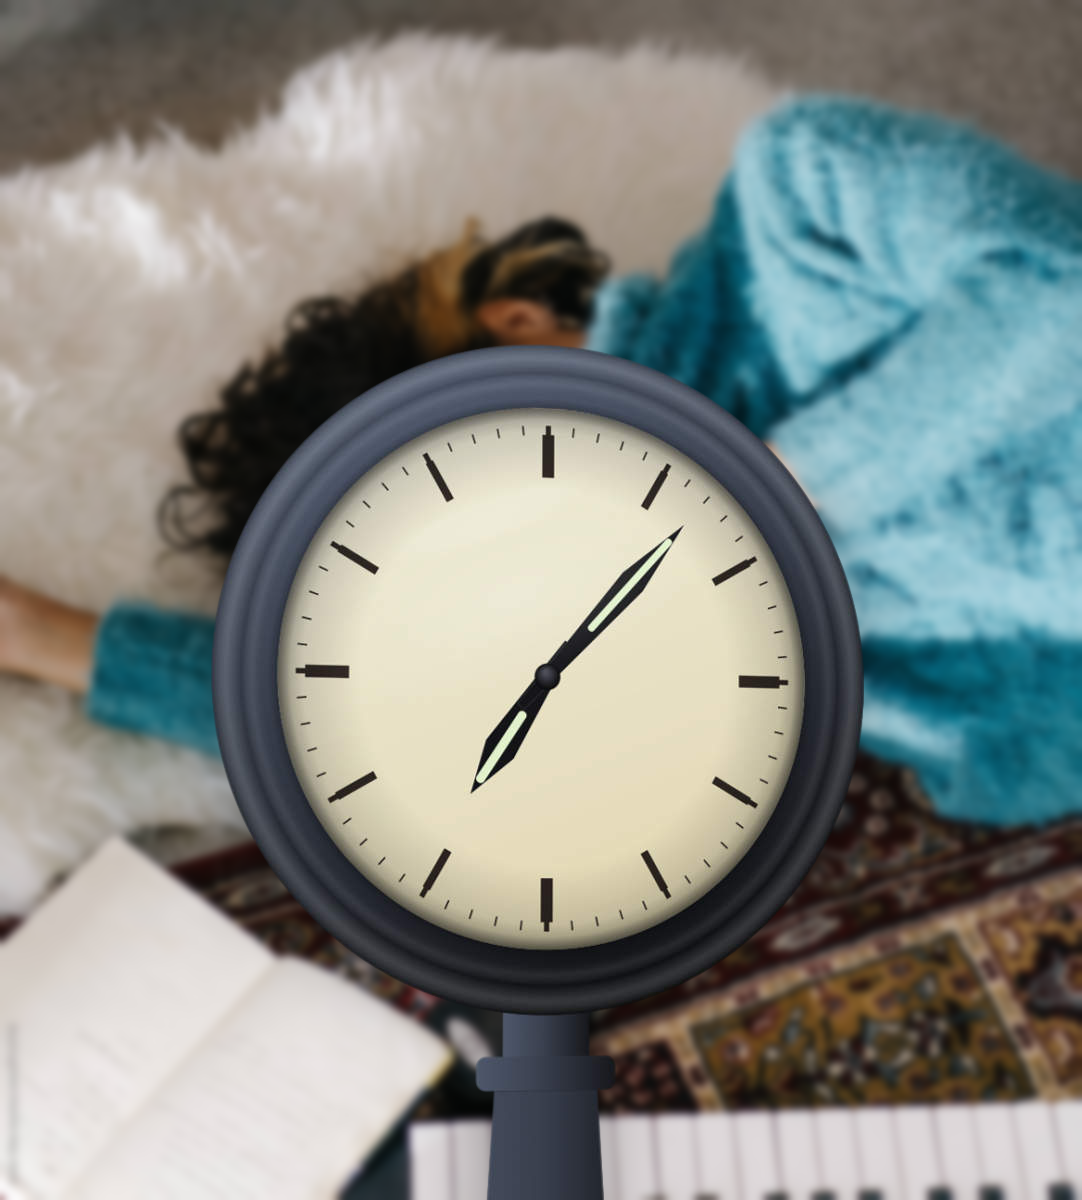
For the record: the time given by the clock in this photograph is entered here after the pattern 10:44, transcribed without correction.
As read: 7:07
